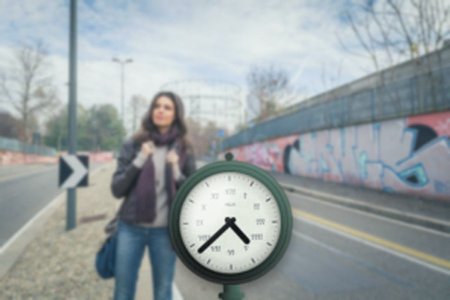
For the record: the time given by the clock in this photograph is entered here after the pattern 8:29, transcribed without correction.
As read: 4:38
